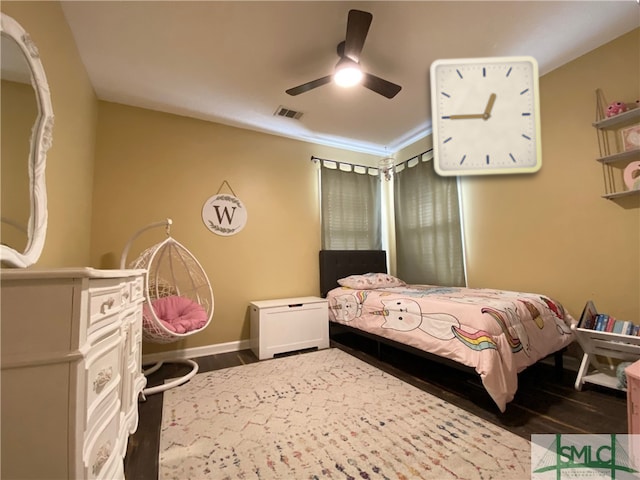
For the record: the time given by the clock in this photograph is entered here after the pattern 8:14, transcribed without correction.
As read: 12:45
